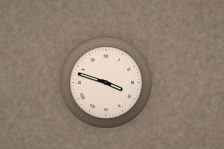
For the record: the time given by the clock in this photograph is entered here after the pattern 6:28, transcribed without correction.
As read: 3:48
